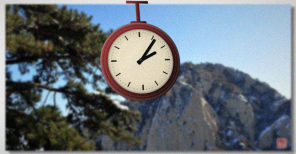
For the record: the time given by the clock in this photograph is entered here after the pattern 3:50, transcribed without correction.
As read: 2:06
